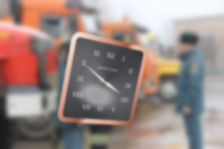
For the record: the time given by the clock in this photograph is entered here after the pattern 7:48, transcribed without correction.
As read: 3:50
